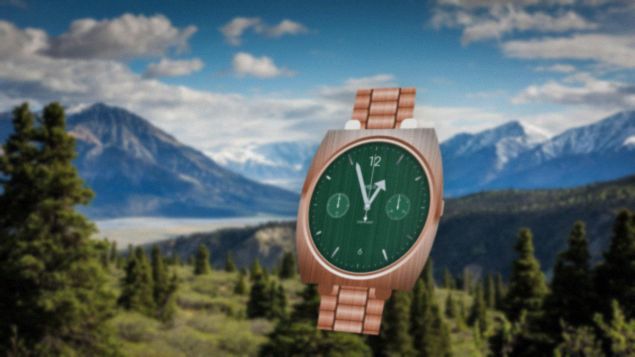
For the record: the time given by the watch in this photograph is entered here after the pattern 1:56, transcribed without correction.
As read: 12:56
